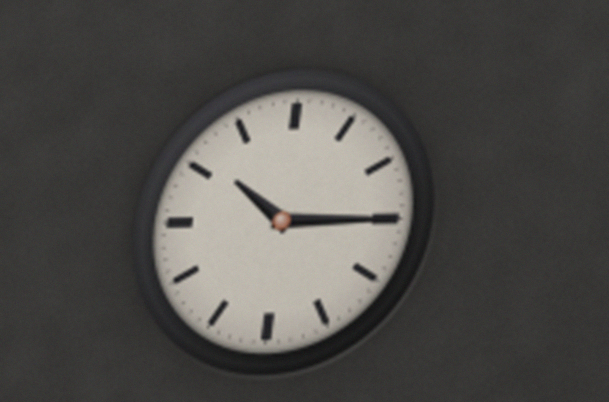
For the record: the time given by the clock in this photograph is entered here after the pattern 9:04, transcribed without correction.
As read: 10:15
